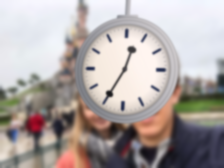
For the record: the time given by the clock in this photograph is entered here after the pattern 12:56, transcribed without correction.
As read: 12:35
